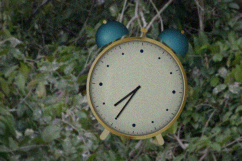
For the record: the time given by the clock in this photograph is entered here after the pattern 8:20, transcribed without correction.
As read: 7:35
